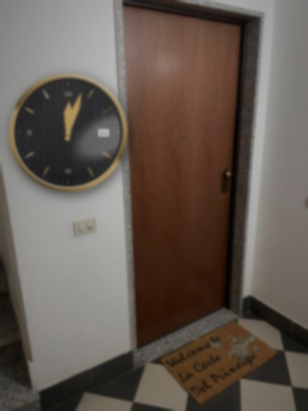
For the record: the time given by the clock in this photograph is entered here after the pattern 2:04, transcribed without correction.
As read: 12:03
